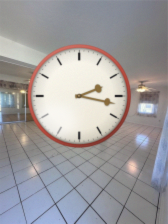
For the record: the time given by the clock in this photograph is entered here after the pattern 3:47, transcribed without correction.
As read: 2:17
